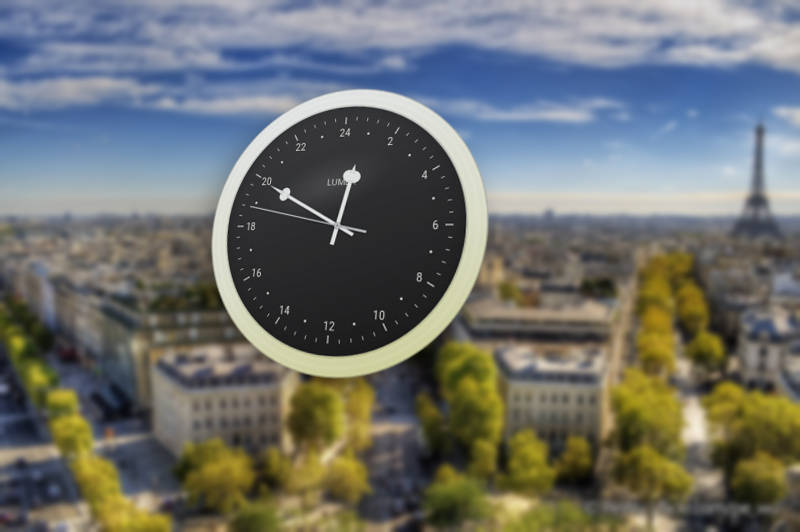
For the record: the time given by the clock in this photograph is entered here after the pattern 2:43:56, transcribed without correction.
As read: 0:49:47
